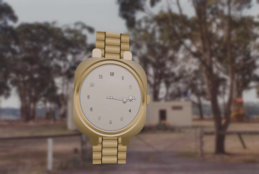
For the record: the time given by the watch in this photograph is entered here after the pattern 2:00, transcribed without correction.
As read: 3:15
